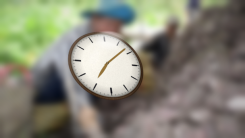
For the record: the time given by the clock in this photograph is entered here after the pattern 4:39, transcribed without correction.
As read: 7:08
